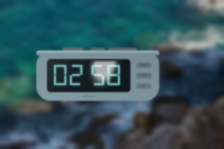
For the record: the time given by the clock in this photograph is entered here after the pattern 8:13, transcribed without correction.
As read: 2:58
